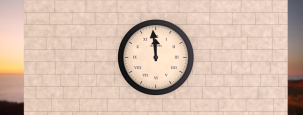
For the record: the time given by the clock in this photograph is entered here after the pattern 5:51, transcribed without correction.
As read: 11:59
